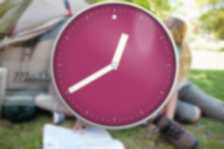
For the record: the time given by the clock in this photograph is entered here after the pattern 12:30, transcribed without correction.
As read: 12:40
